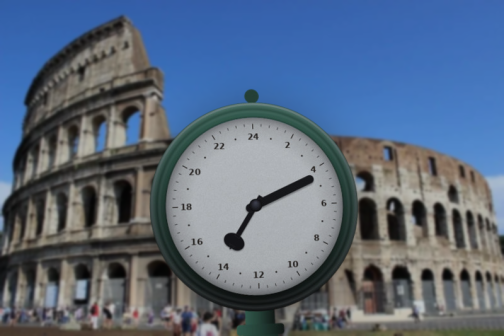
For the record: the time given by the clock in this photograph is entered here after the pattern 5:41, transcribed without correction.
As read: 14:11
